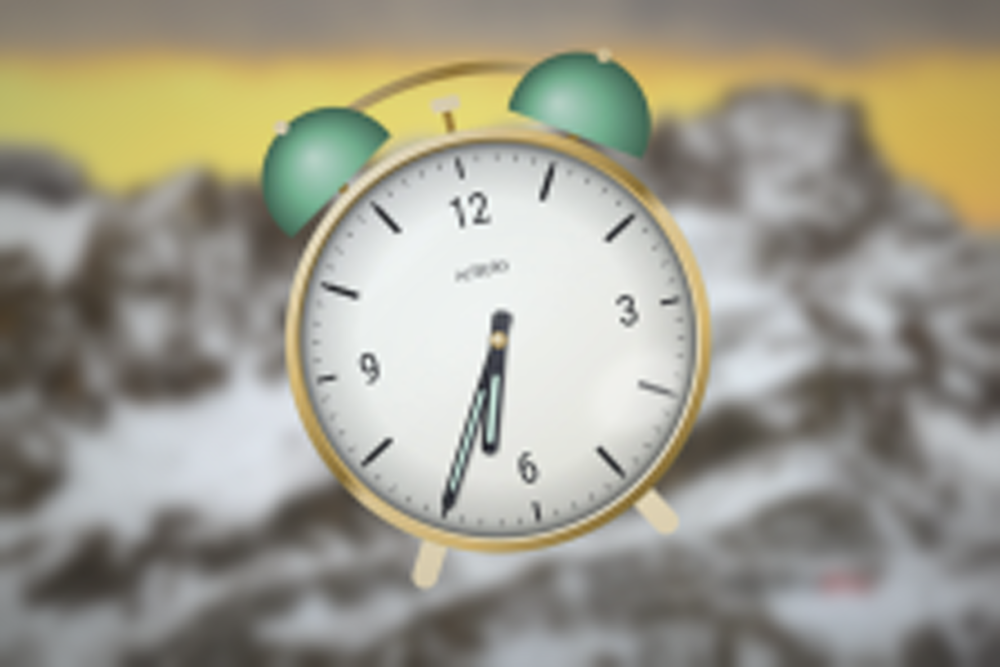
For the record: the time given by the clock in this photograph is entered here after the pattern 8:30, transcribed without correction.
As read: 6:35
